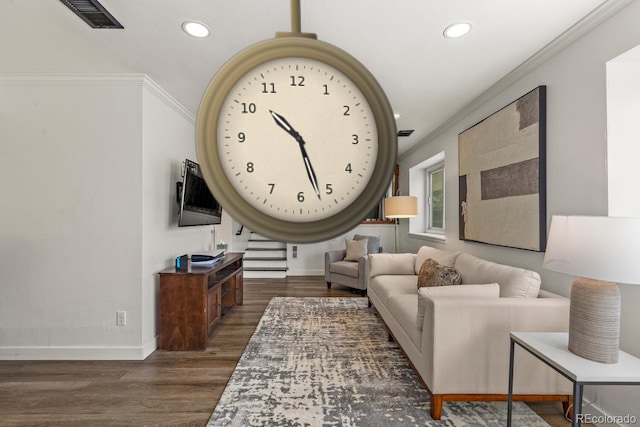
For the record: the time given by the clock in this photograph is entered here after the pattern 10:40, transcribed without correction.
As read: 10:27
